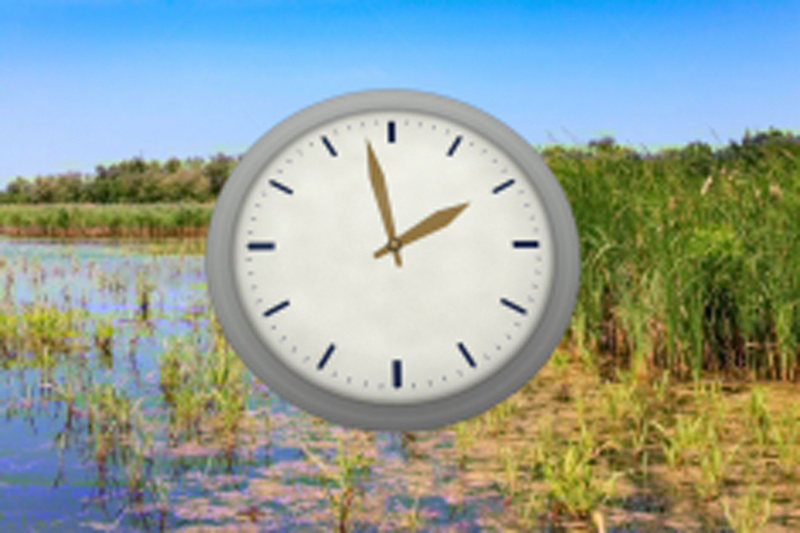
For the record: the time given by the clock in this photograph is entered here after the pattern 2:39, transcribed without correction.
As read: 1:58
